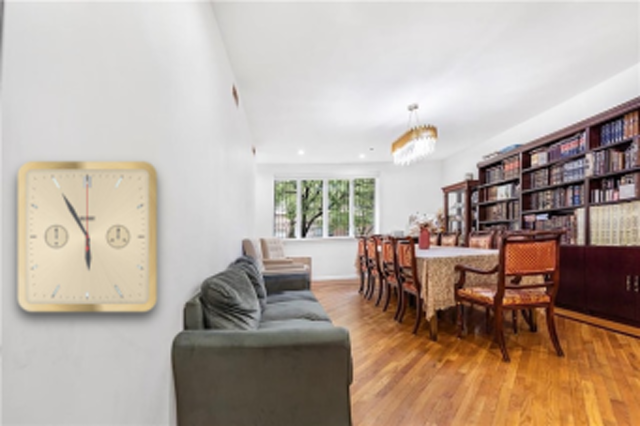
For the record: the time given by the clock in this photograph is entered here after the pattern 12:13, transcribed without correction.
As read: 5:55
